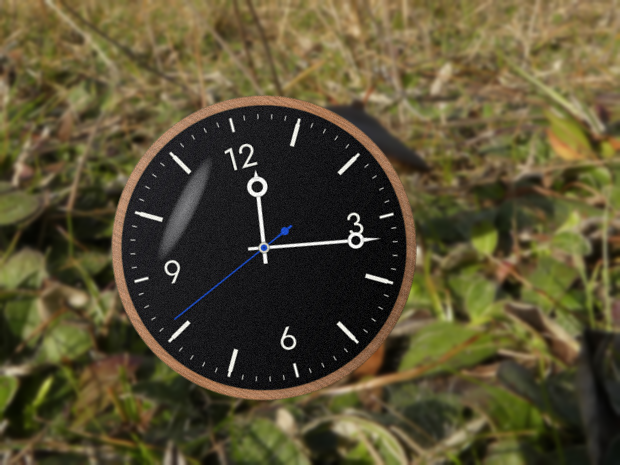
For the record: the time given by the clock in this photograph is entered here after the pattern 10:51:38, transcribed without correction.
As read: 12:16:41
